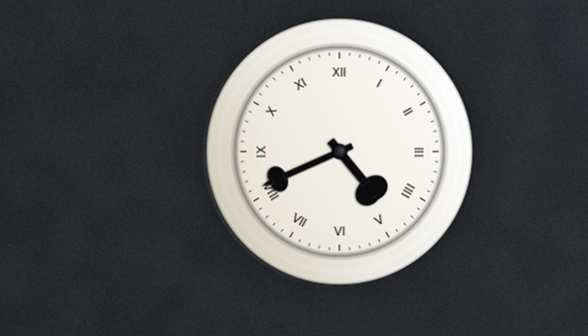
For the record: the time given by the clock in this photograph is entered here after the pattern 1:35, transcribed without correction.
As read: 4:41
